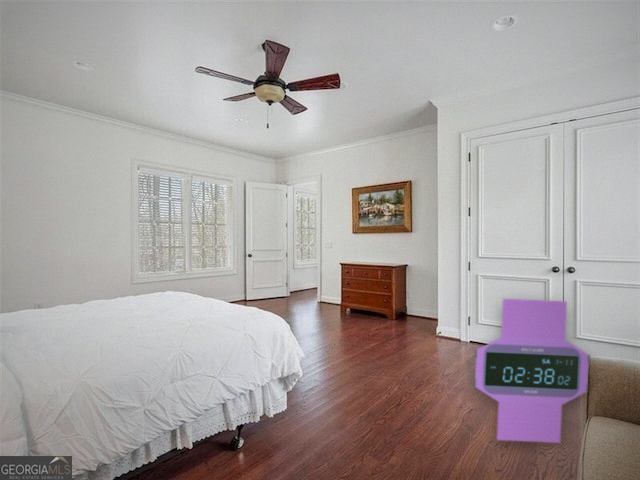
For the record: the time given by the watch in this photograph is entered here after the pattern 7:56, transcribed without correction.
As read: 2:38
